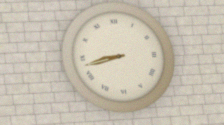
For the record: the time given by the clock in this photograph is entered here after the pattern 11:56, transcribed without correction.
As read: 8:43
